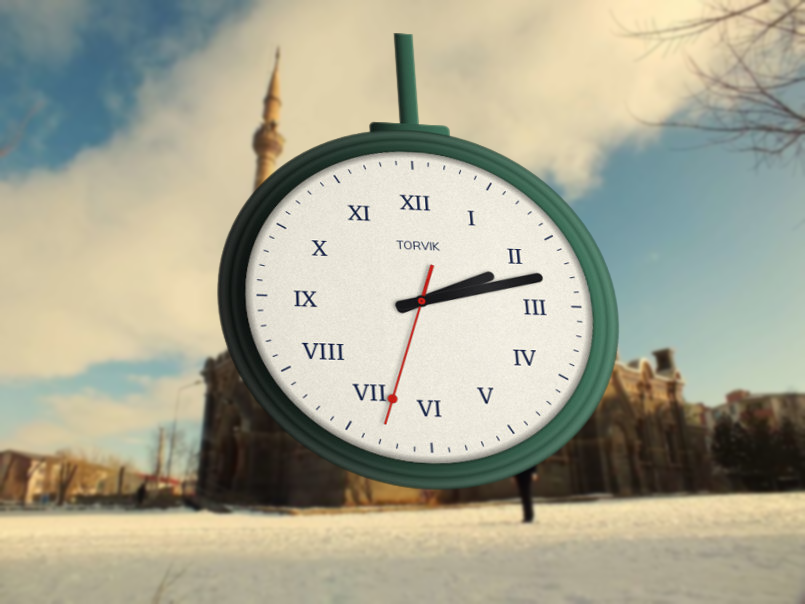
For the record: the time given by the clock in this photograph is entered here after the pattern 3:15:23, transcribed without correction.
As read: 2:12:33
